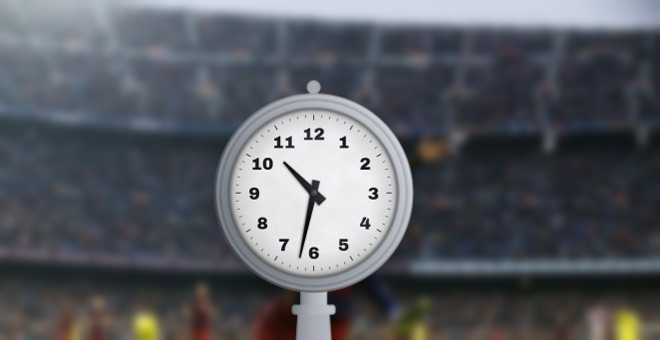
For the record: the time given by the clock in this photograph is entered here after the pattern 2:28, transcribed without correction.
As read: 10:32
